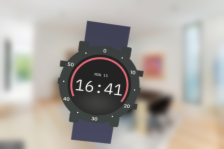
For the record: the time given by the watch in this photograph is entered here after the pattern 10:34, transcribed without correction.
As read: 16:41
